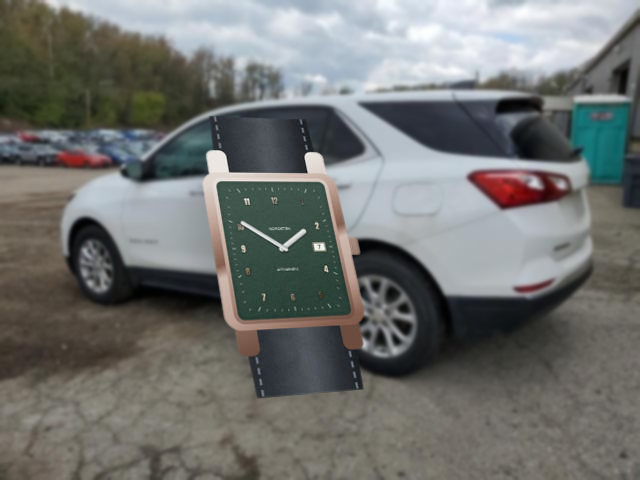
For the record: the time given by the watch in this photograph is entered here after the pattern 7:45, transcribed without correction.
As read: 1:51
